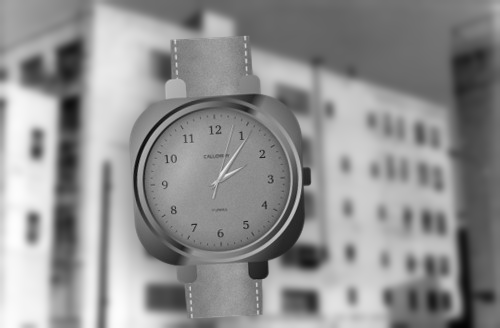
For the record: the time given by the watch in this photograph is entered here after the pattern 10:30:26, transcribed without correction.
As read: 2:06:03
